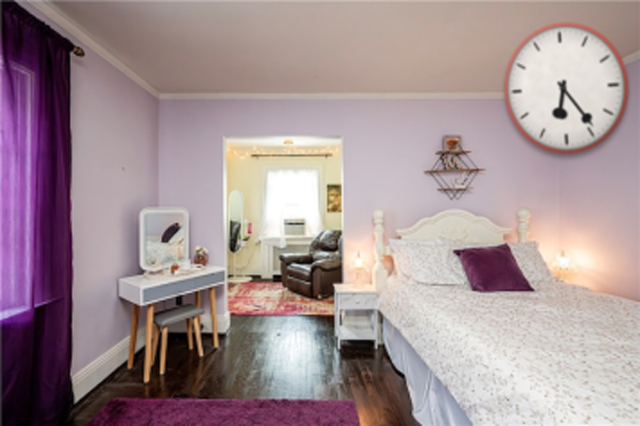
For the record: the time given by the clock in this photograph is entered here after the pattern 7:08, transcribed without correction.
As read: 6:24
